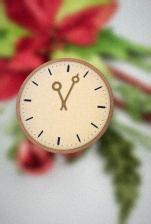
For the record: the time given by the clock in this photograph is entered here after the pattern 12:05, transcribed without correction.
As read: 11:03
